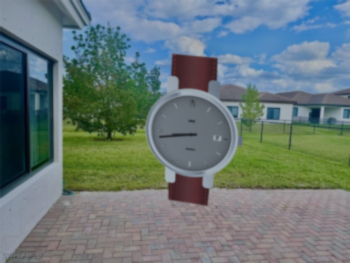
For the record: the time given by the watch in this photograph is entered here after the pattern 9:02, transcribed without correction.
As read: 8:43
